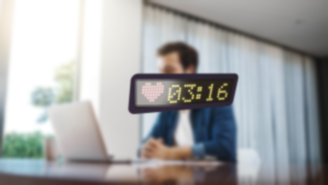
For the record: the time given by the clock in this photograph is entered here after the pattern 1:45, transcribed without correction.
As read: 3:16
